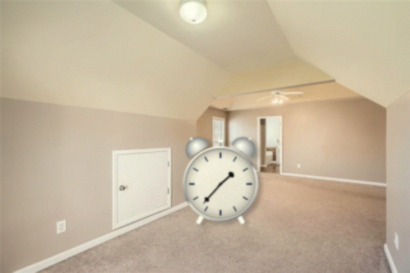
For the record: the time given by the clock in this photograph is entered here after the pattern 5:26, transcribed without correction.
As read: 1:37
